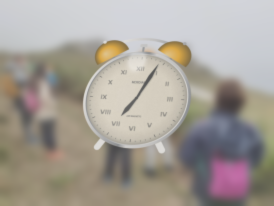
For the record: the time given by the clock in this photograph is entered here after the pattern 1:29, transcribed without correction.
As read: 7:04
